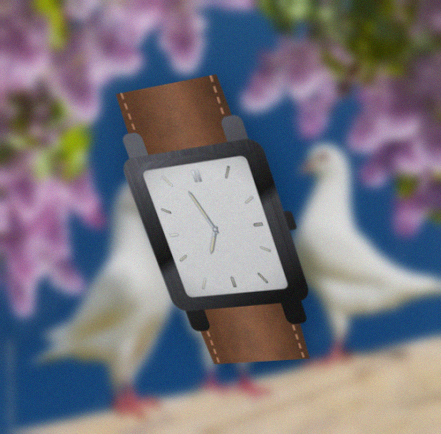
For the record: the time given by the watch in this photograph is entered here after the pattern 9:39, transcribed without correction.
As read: 6:57
